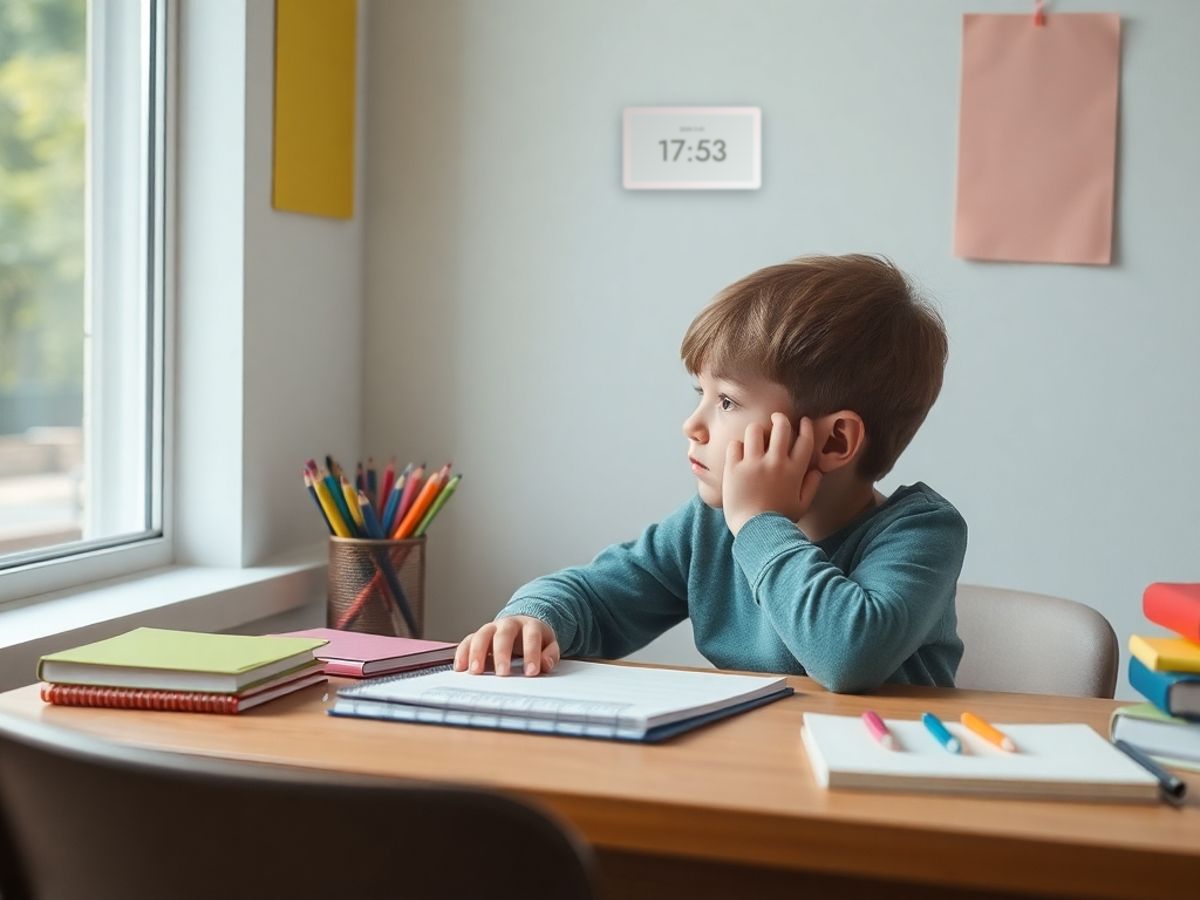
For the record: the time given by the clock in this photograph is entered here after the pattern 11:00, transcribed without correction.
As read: 17:53
